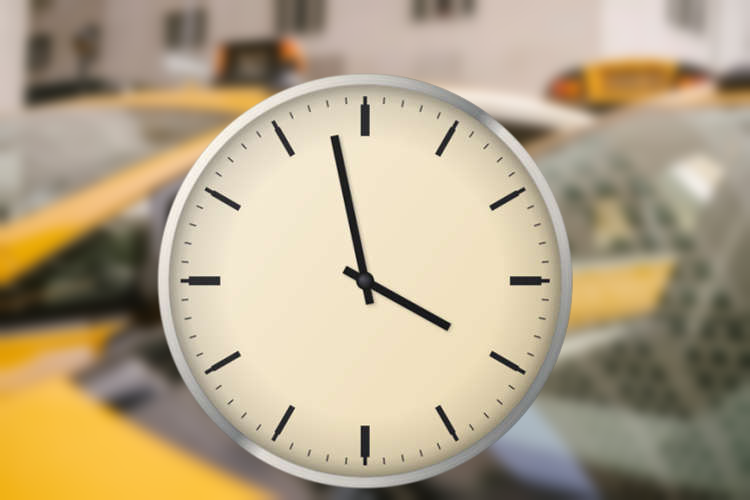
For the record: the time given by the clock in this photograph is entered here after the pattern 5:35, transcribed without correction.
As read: 3:58
